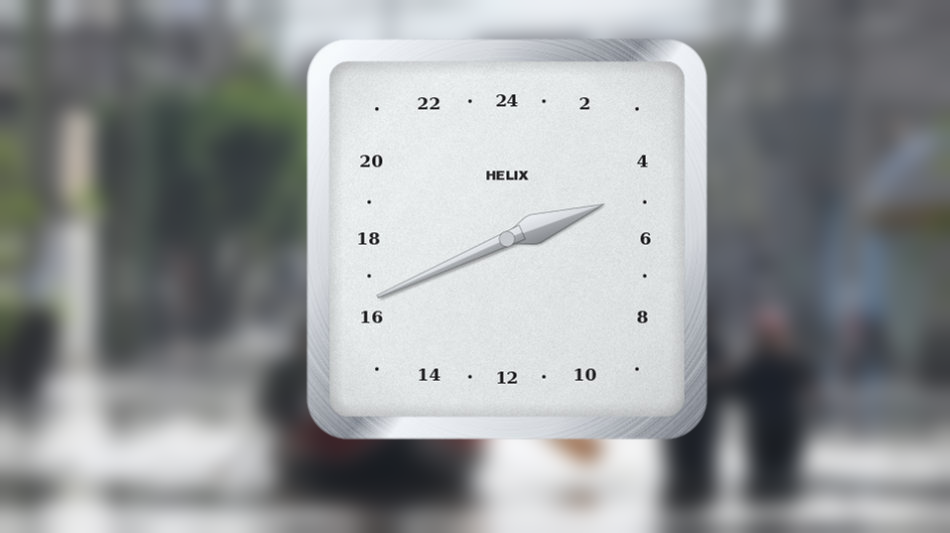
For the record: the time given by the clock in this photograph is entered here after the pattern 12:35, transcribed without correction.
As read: 4:41
